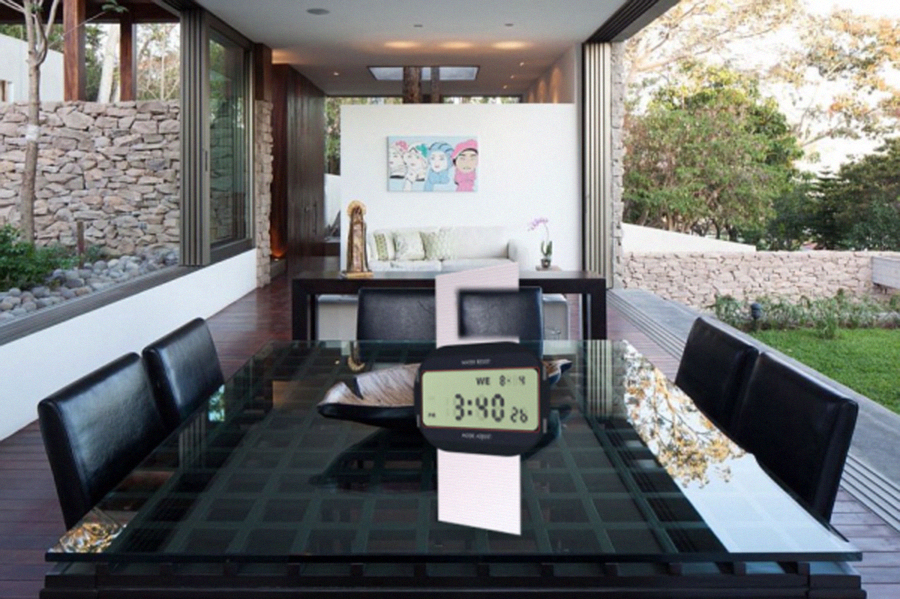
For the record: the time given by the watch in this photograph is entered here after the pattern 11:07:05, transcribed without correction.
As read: 3:40:26
